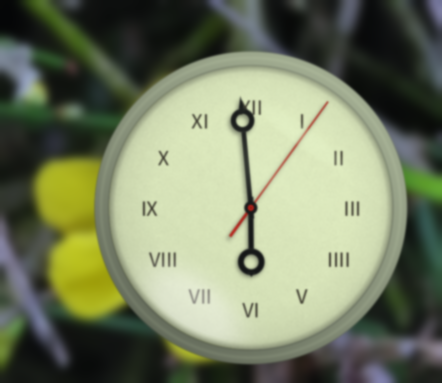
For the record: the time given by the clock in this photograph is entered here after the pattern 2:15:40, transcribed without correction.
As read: 5:59:06
